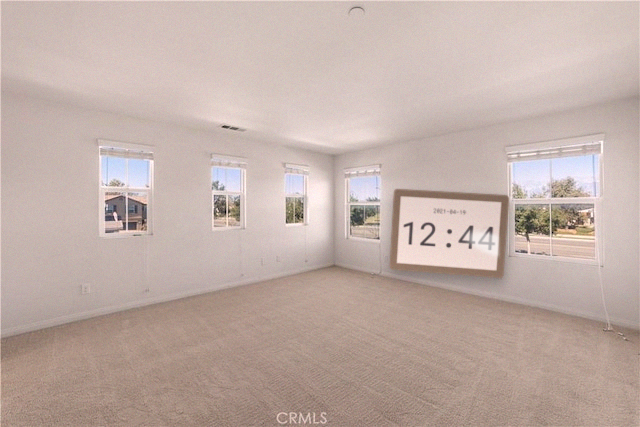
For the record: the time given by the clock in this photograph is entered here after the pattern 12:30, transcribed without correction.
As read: 12:44
